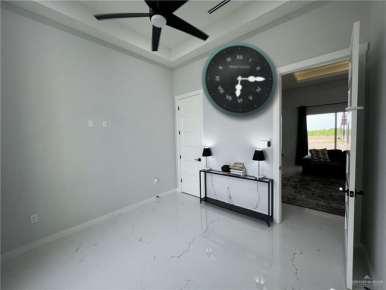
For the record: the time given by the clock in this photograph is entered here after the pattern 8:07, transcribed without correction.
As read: 6:15
